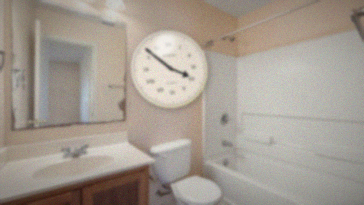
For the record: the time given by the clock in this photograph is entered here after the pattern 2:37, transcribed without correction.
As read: 3:52
